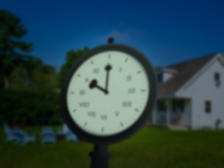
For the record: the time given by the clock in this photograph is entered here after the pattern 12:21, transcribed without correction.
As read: 10:00
